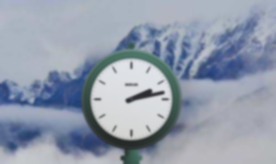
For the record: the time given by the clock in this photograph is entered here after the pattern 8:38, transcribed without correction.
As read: 2:13
